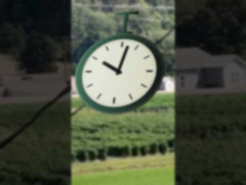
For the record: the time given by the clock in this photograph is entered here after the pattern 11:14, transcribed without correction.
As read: 10:02
